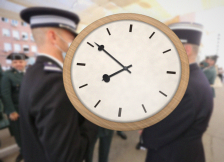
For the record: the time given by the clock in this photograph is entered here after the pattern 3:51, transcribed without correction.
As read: 7:51
